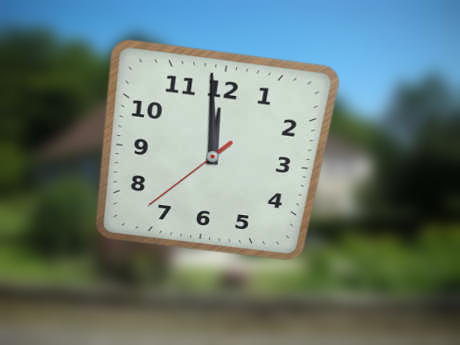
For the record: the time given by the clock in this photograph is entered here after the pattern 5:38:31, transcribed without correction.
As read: 11:58:37
